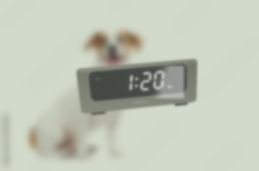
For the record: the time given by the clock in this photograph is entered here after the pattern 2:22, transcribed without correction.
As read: 1:20
